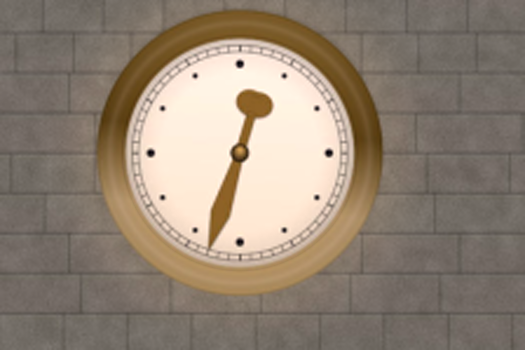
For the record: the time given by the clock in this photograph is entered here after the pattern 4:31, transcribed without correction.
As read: 12:33
